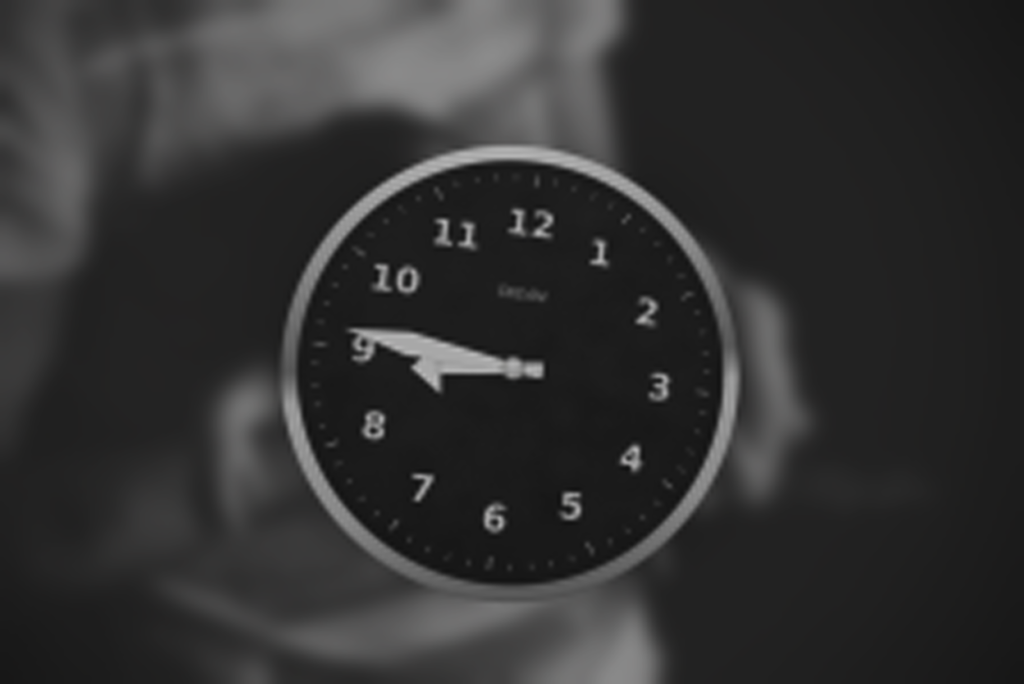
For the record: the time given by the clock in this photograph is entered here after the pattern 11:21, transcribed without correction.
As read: 8:46
